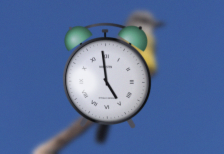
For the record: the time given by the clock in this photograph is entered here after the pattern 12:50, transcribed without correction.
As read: 4:59
